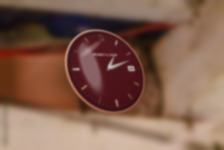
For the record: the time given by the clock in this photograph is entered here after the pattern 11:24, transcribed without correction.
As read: 1:12
